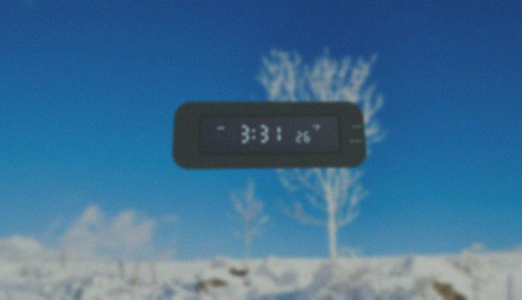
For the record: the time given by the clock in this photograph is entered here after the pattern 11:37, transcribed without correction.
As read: 3:31
